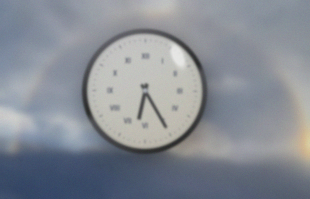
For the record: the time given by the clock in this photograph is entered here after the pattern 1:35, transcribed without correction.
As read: 6:25
